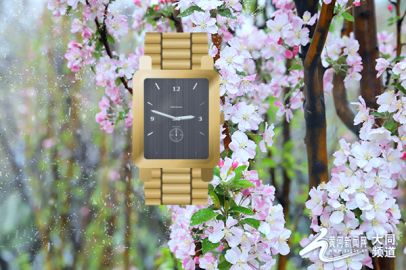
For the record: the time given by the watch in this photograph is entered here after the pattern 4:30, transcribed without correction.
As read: 2:48
